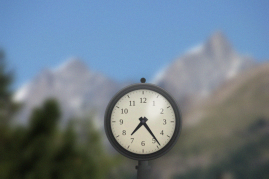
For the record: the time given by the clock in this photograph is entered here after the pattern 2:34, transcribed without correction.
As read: 7:24
